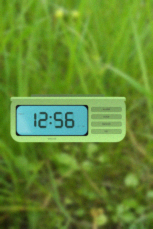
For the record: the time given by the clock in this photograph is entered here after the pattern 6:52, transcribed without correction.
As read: 12:56
